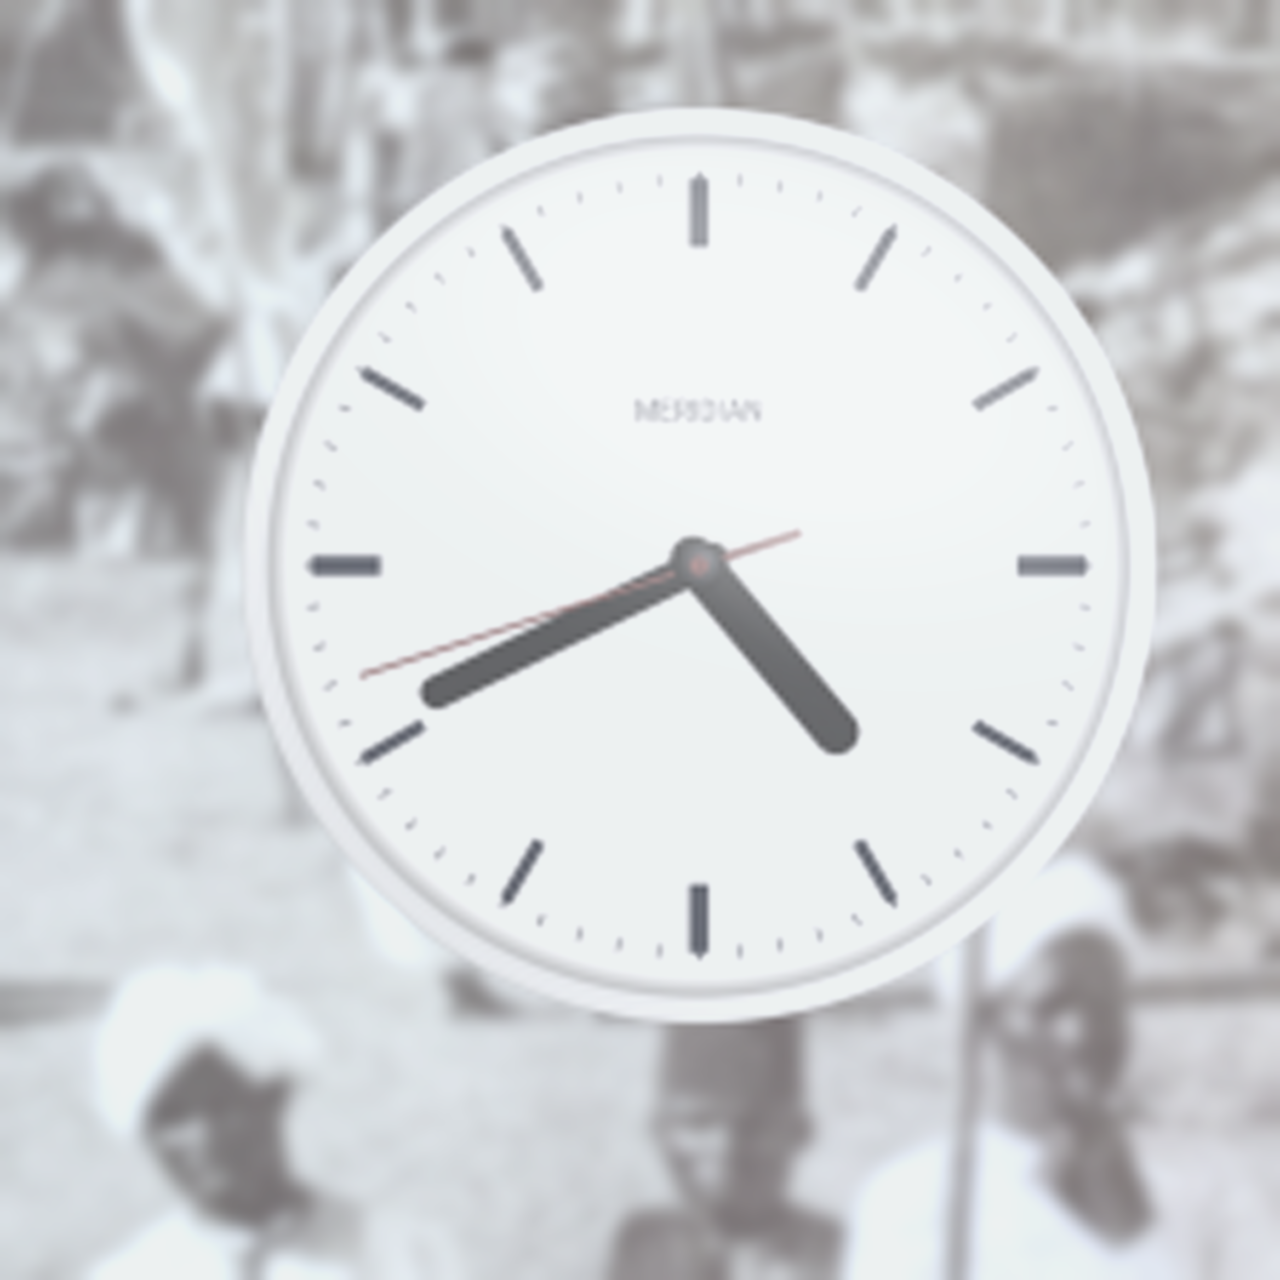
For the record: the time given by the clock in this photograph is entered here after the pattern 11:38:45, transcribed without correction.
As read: 4:40:42
